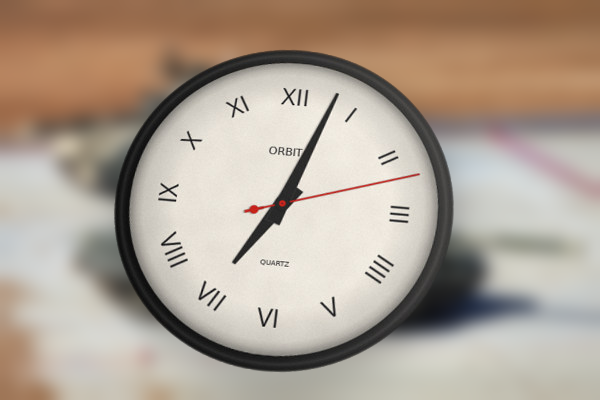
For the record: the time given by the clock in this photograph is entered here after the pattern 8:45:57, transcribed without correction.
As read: 7:03:12
